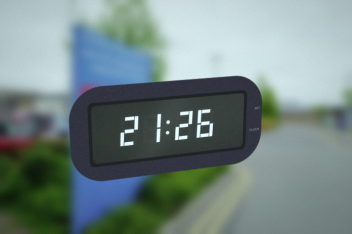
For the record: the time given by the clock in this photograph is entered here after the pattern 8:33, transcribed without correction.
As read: 21:26
